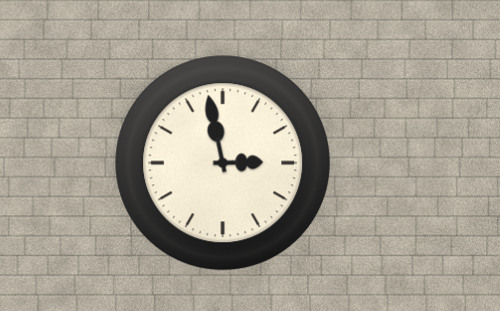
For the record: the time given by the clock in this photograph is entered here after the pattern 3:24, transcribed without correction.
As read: 2:58
